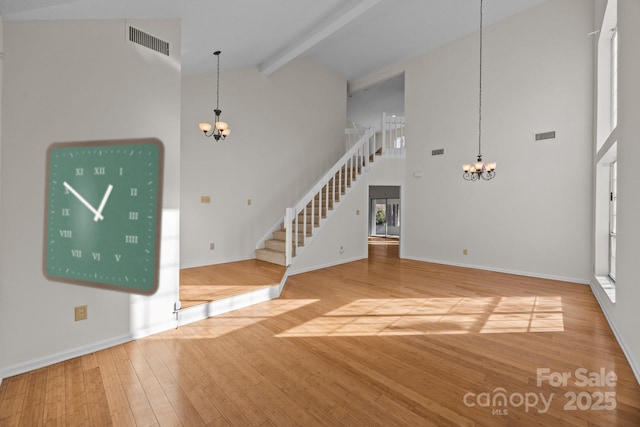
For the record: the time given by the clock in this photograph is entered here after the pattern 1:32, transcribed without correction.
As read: 12:51
